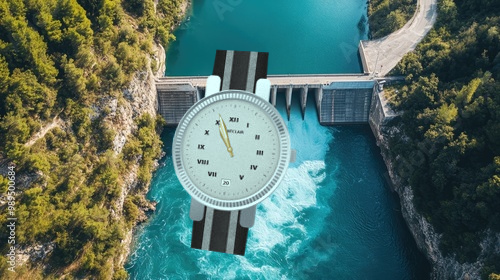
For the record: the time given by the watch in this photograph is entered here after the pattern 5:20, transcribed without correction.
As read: 10:56
